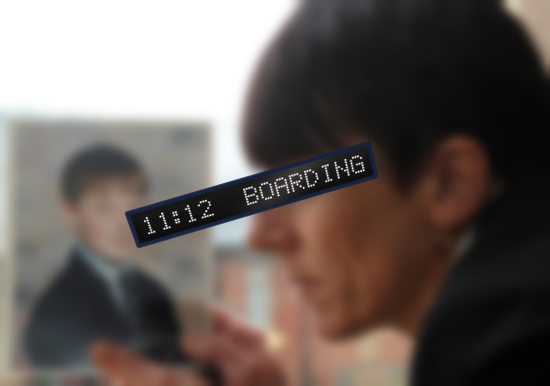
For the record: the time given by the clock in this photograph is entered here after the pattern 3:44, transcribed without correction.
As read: 11:12
